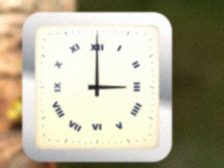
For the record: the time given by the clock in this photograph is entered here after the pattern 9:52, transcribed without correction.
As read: 3:00
